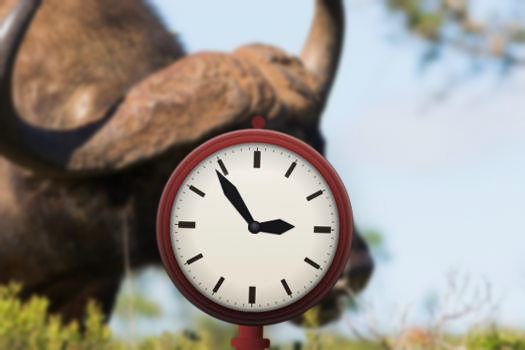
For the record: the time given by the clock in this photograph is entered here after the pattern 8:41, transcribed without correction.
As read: 2:54
